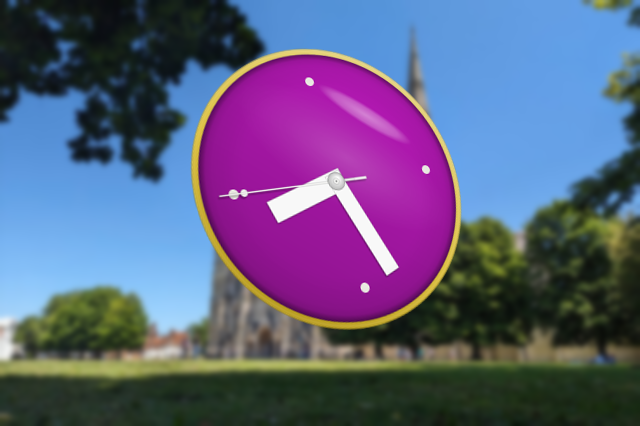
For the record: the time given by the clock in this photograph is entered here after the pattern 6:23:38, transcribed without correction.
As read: 8:26:45
